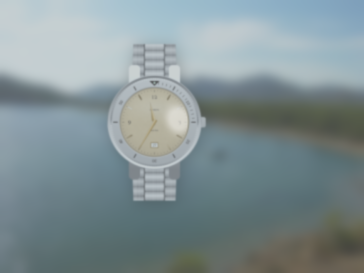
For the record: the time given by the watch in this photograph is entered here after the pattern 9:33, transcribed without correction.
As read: 11:35
